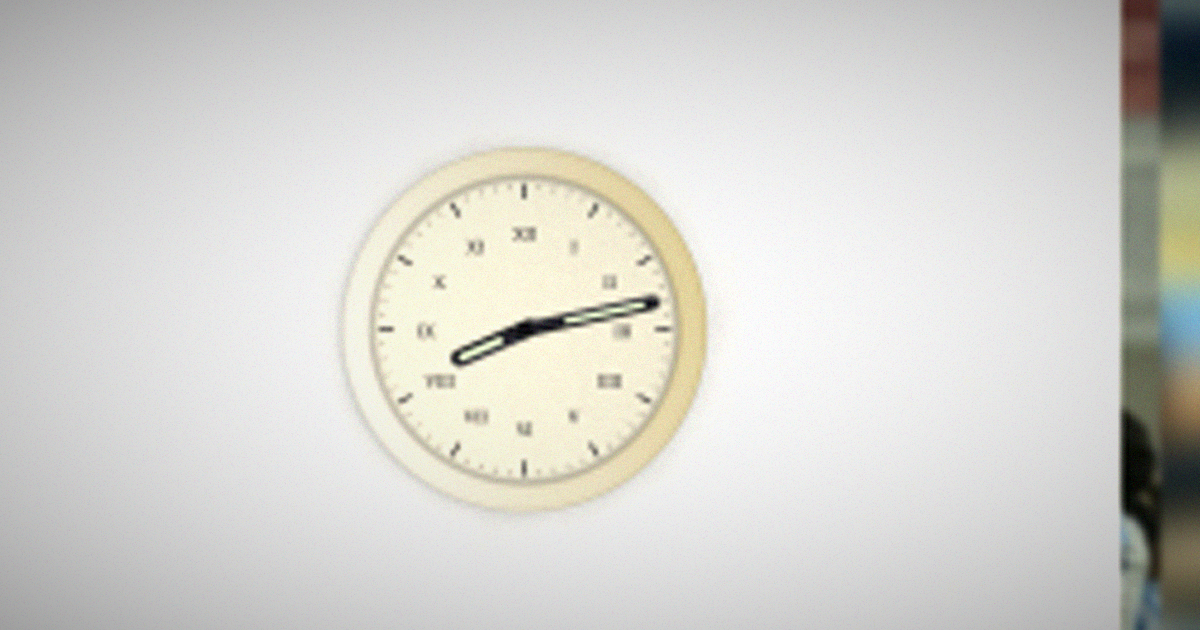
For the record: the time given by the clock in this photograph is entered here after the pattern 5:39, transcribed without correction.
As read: 8:13
